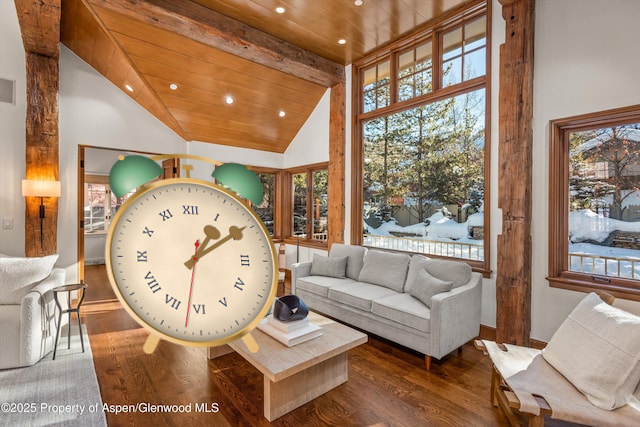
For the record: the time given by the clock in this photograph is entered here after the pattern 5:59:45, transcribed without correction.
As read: 1:09:32
